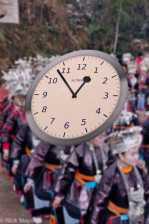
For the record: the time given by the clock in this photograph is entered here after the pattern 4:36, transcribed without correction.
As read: 12:53
